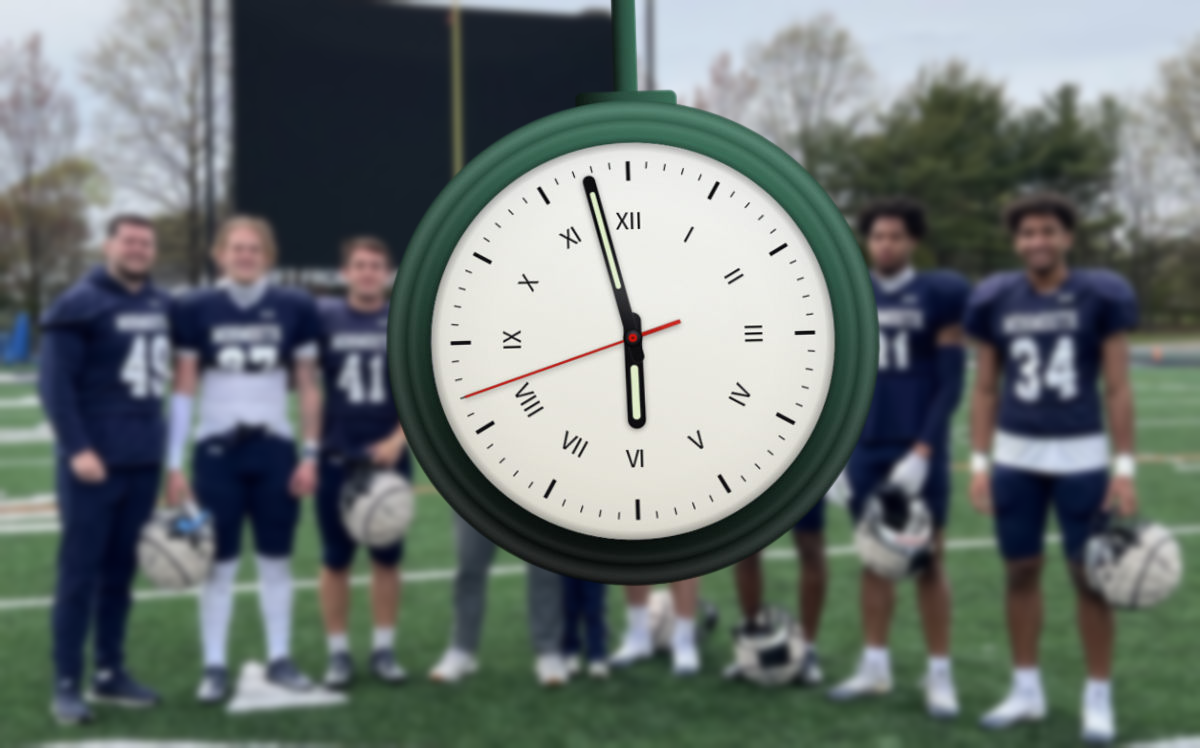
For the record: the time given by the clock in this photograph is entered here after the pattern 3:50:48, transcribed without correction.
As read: 5:57:42
